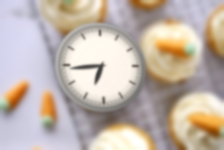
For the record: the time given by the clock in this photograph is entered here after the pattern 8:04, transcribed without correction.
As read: 6:44
